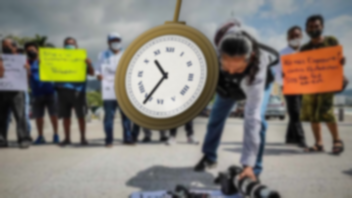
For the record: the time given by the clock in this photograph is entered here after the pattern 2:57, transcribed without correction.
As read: 10:35
